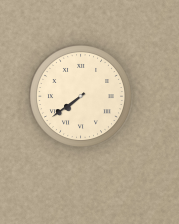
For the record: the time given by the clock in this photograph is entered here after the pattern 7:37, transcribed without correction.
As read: 7:39
